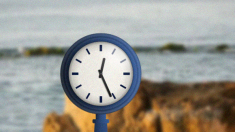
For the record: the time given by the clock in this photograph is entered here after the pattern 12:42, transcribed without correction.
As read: 12:26
